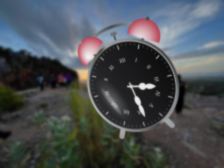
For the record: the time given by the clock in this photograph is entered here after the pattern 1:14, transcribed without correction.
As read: 3:29
